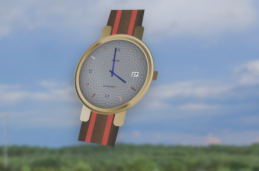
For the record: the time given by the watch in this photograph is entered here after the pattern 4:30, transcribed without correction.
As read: 3:59
